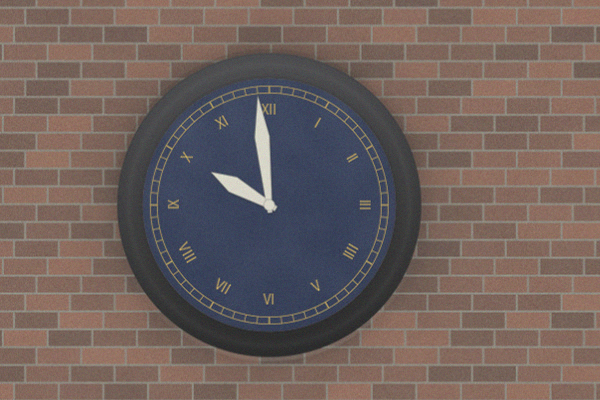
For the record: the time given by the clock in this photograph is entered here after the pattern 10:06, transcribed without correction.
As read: 9:59
